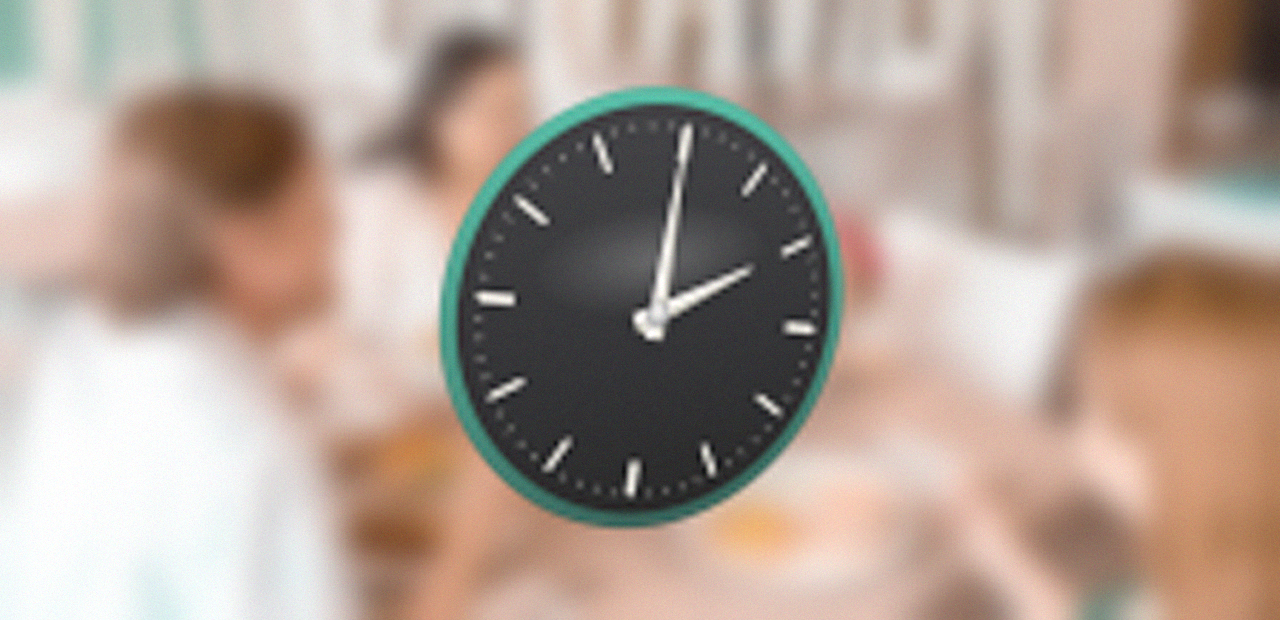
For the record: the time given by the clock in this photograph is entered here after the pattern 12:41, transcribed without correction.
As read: 2:00
